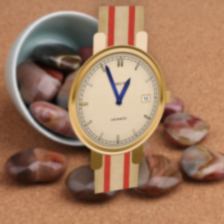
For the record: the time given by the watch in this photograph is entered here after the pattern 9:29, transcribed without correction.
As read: 12:56
